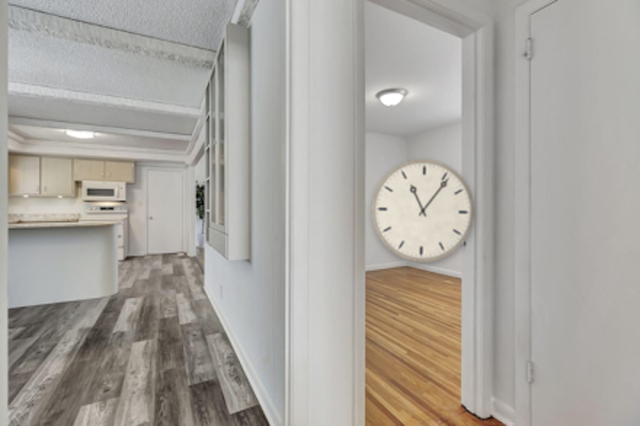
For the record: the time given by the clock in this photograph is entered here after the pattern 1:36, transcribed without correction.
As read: 11:06
